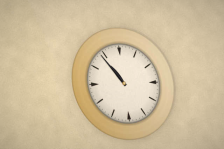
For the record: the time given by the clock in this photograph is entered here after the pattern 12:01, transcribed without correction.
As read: 10:54
